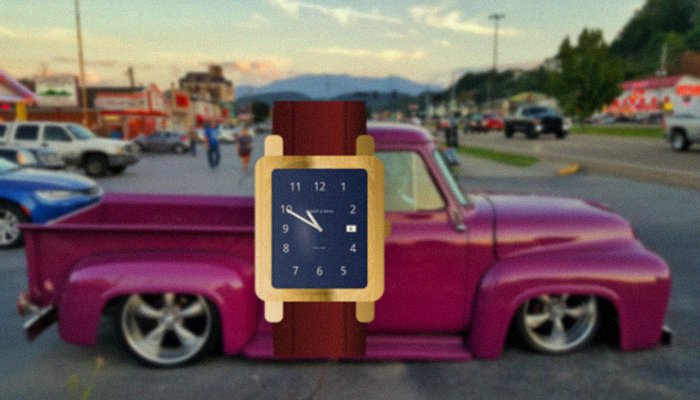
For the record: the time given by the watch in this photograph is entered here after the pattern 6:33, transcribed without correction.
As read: 10:50
